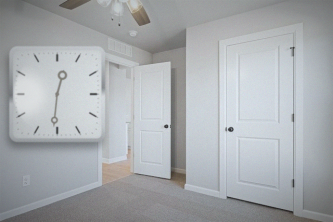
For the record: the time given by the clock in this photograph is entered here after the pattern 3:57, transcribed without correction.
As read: 12:31
